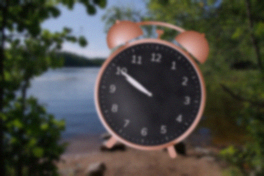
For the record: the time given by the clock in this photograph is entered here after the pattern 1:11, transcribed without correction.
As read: 9:50
